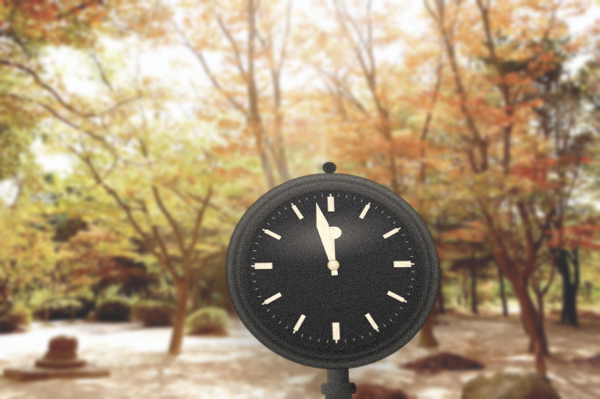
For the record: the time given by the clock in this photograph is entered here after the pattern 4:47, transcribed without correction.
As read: 11:58
